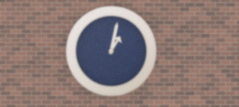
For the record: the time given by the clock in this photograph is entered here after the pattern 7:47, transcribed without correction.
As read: 1:02
